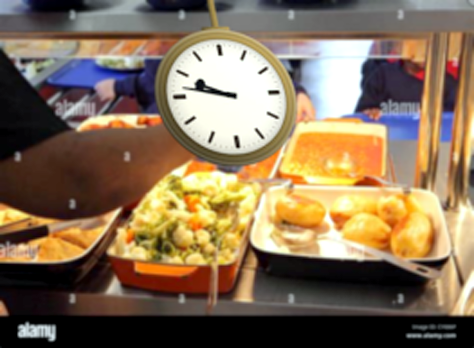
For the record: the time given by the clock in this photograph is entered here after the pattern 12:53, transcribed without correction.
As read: 9:47
